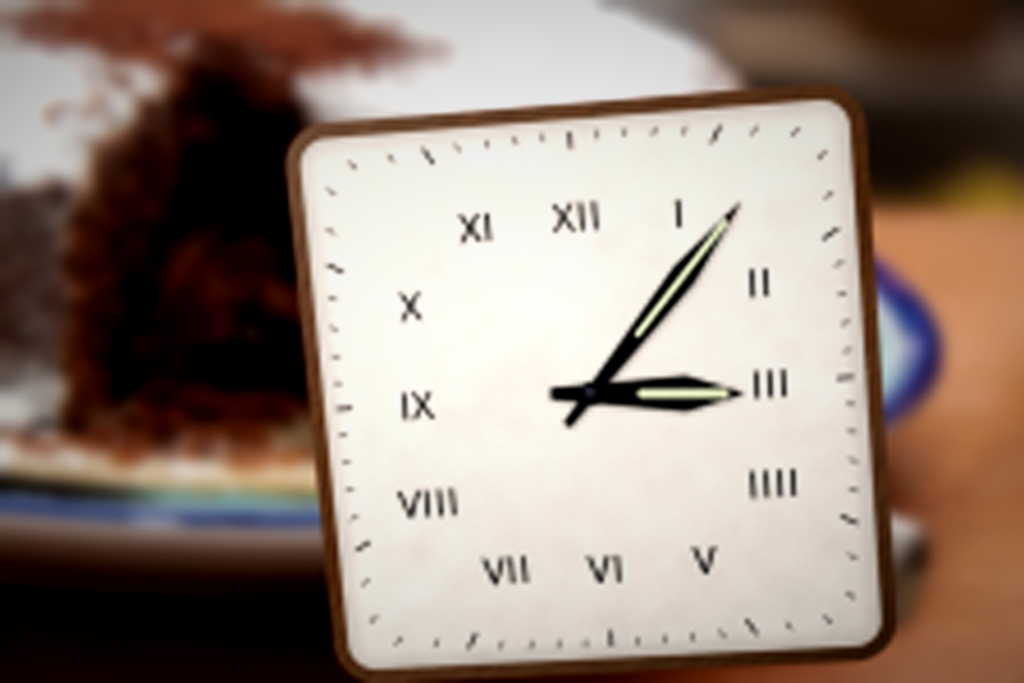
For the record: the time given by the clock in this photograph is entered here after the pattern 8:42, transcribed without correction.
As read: 3:07
